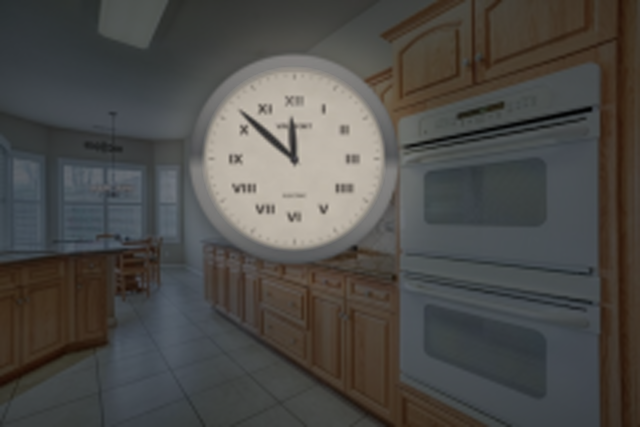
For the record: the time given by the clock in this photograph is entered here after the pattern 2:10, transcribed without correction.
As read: 11:52
